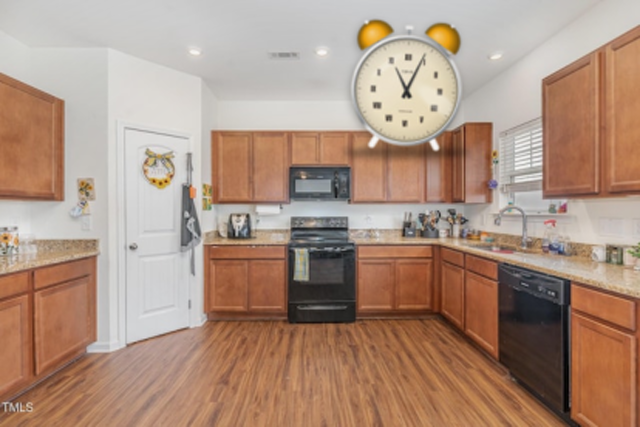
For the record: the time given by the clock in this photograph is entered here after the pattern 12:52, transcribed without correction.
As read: 11:04
